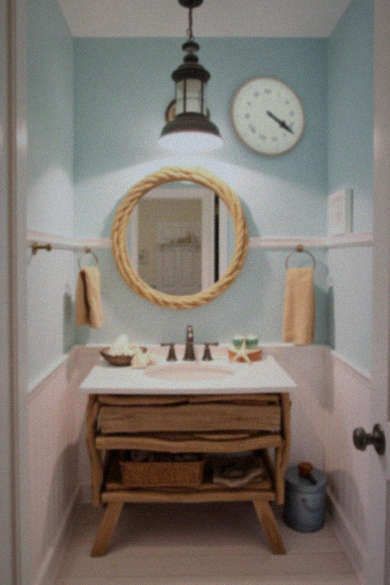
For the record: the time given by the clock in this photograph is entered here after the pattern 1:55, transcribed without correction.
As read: 4:22
